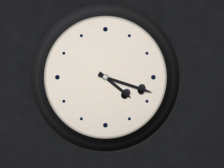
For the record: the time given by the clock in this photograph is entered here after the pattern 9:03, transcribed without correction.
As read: 4:18
